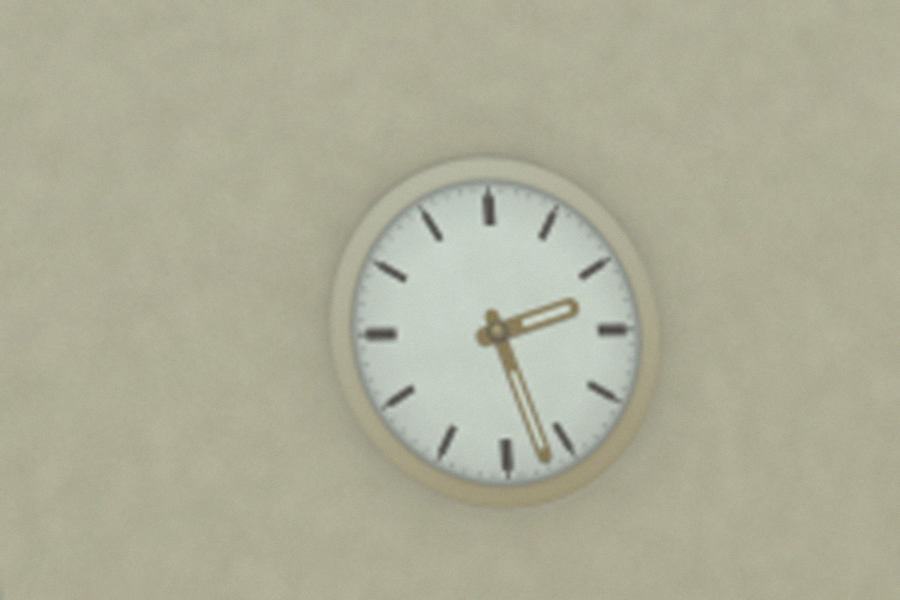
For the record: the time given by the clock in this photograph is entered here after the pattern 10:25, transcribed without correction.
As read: 2:27
